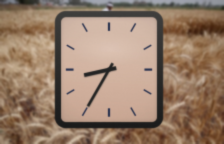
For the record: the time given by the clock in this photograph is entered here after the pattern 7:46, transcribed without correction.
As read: 8:35
